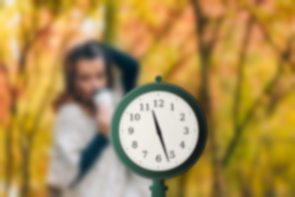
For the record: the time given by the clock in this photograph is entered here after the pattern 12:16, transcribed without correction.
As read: 11:27
